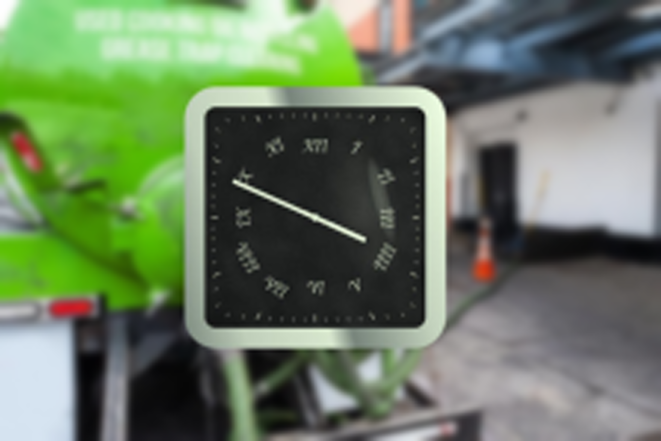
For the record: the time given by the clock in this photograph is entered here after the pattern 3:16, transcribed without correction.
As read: 3:49
